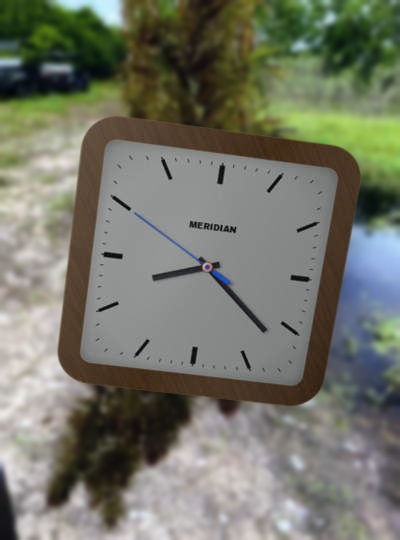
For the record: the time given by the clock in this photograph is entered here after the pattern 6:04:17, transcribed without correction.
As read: 8:21:50
